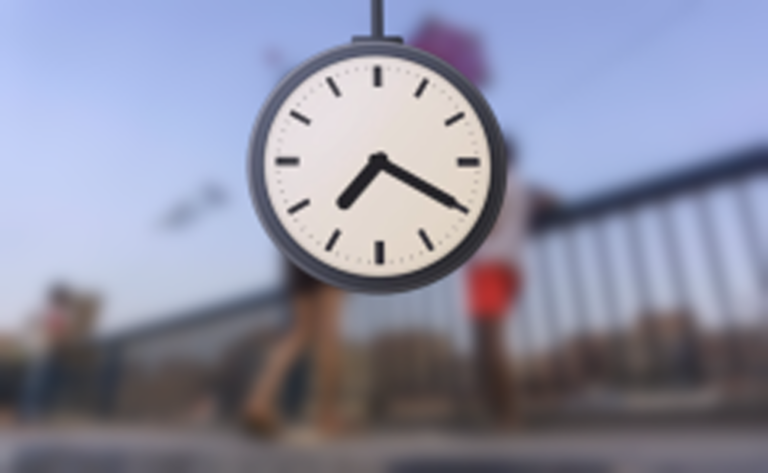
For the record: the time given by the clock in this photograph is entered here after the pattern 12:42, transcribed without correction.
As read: 7:20
